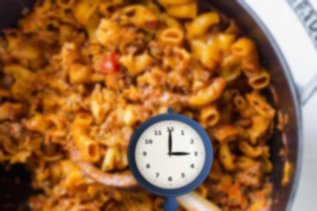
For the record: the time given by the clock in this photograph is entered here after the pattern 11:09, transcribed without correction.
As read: 3:00
